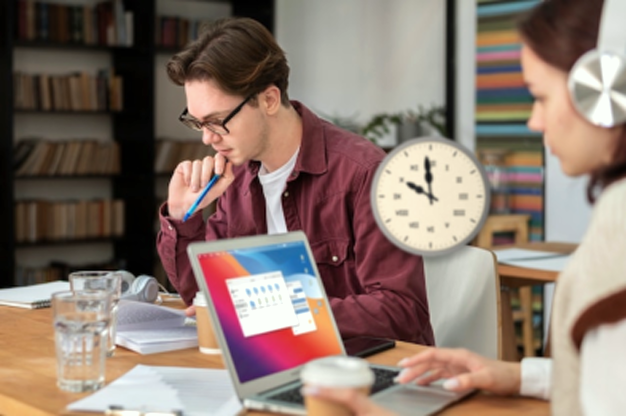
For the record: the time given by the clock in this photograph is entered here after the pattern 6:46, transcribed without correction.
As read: 9:59
